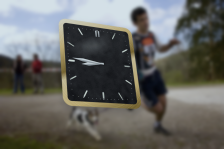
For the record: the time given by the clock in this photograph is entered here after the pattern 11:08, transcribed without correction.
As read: 8:46
